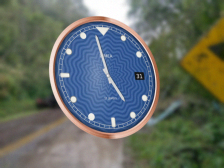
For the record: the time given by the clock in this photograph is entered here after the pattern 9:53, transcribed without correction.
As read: 4:58
